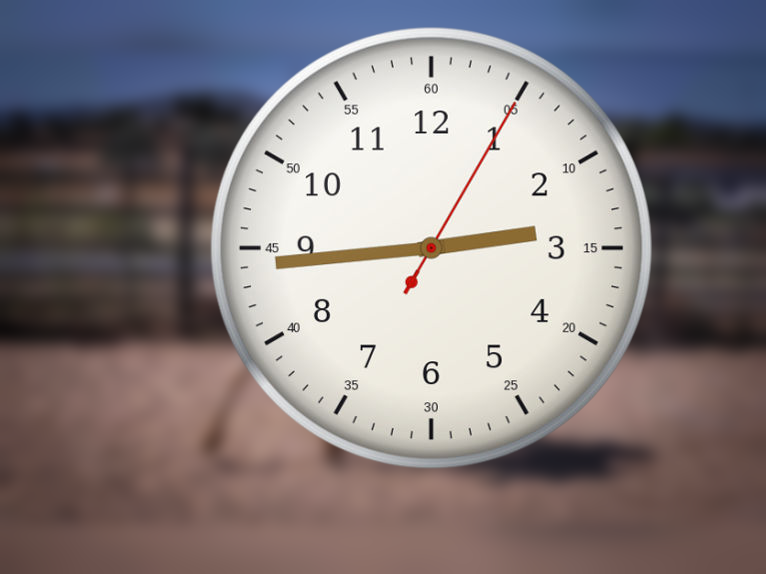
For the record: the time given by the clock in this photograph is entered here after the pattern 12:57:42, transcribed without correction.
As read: 2:44:05
